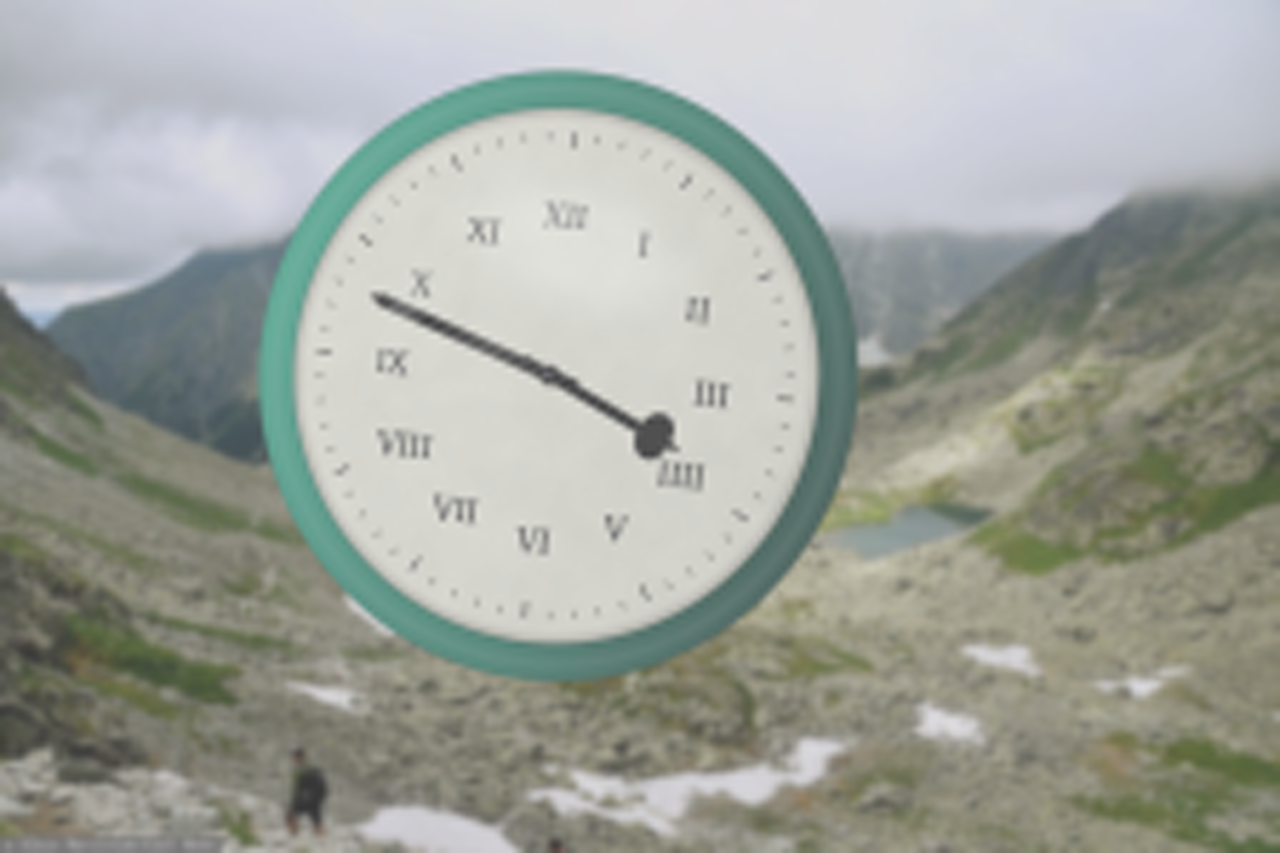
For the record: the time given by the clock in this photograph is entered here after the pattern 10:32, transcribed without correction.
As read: 3:48
